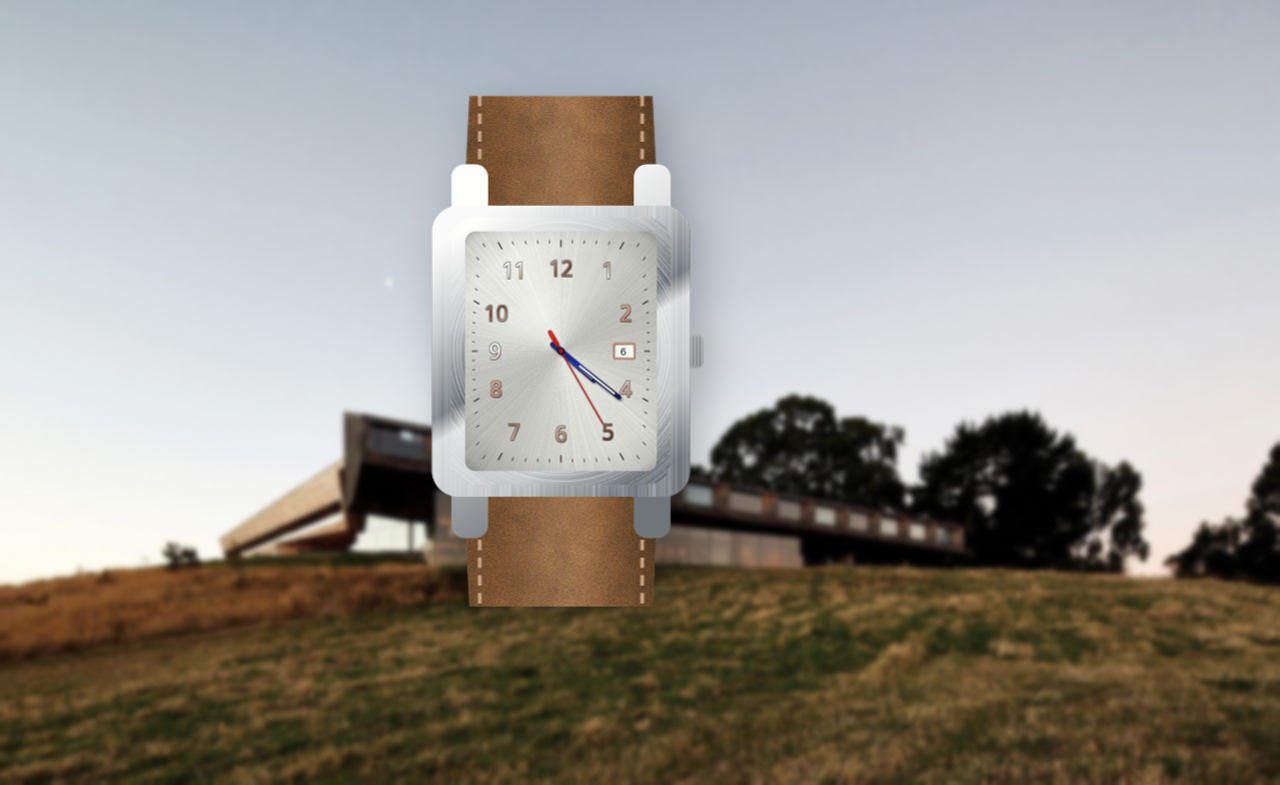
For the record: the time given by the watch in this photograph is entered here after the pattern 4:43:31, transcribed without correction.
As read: 4:21:25
